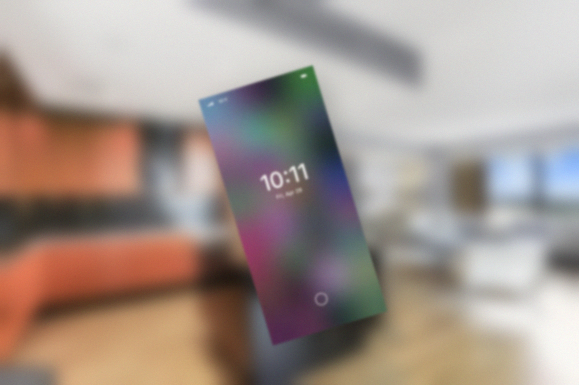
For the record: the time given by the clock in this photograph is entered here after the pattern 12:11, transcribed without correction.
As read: 10:11
